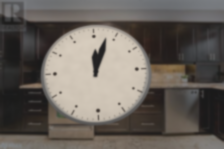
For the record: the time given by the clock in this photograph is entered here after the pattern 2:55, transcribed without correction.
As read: 12:03
